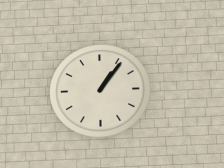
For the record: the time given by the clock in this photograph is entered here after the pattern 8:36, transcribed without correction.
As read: 1:06
